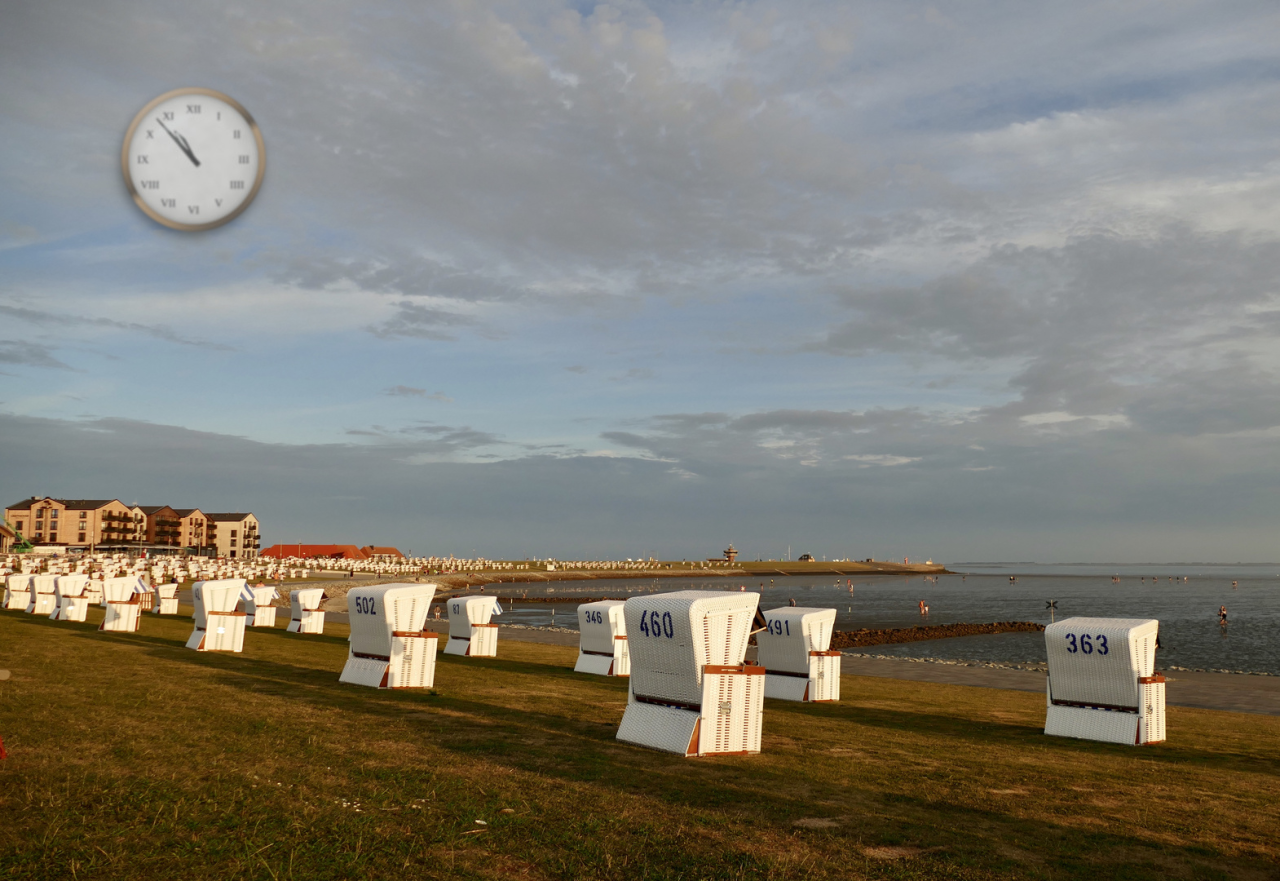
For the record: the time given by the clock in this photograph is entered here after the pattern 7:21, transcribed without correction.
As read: 10:53
